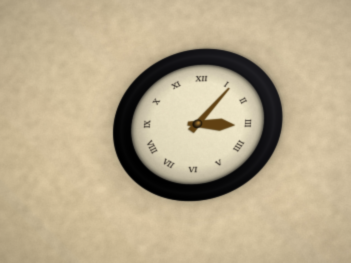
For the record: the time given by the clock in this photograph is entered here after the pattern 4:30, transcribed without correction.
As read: 3:06
